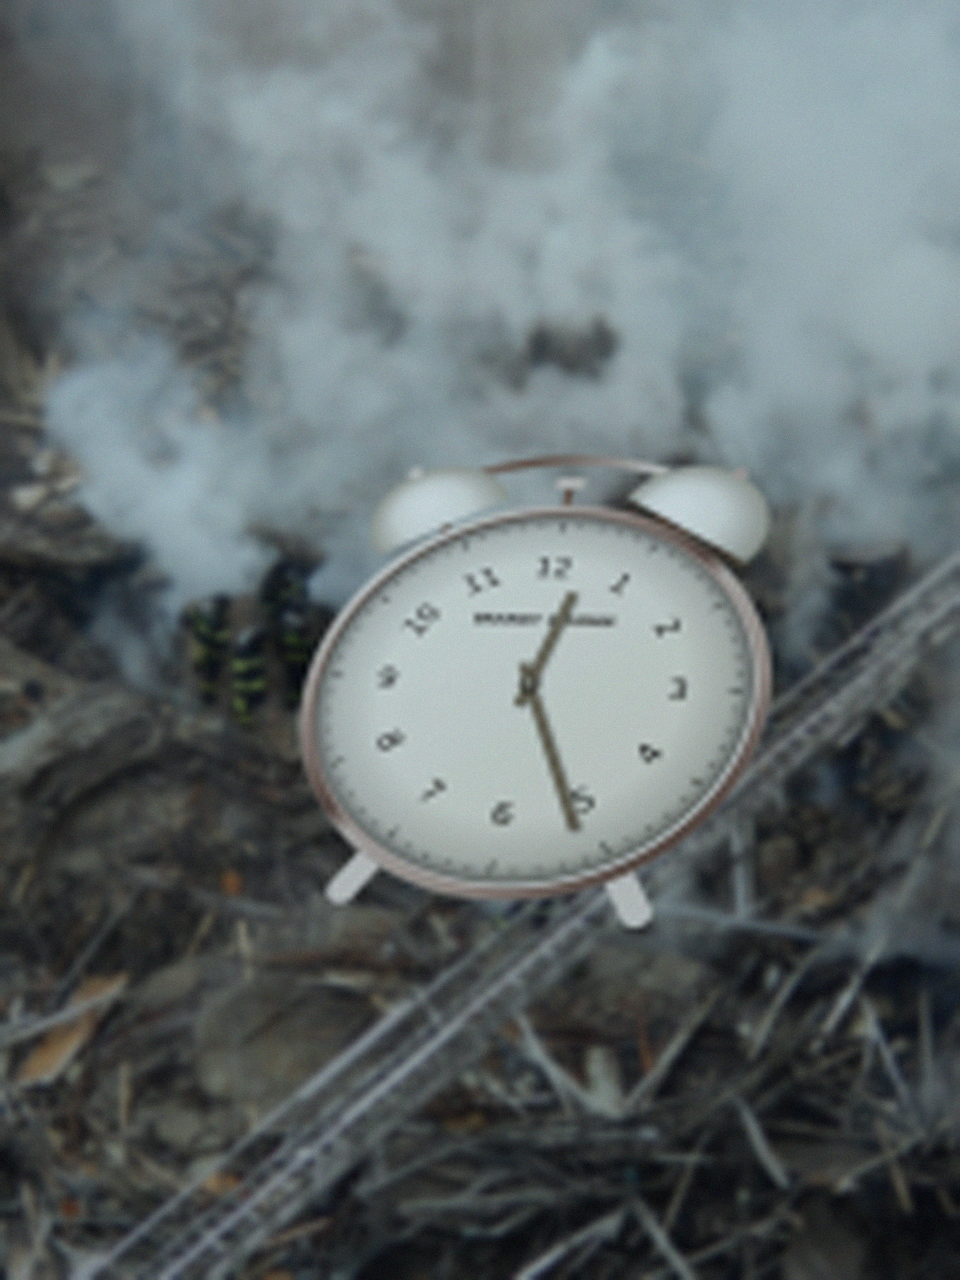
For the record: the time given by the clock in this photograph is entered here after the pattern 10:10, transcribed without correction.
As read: 12:26
